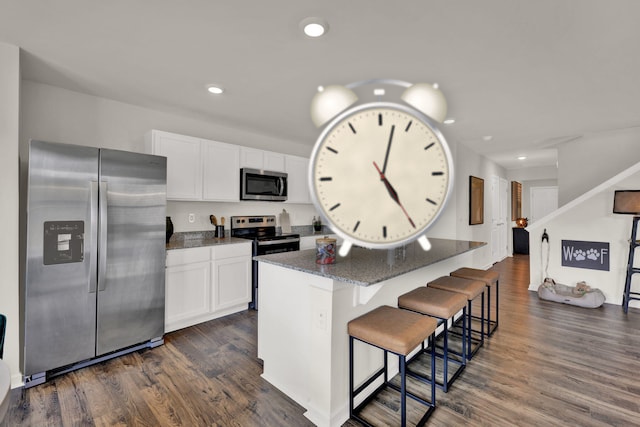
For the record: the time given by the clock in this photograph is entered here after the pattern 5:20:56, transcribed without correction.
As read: 5:02:25
